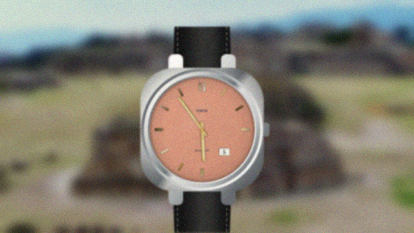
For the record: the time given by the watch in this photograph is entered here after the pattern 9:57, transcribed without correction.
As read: 5:54
